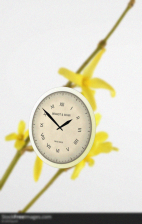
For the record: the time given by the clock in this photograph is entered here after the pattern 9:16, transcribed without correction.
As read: 1:51
